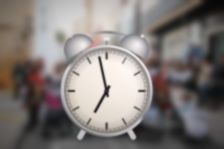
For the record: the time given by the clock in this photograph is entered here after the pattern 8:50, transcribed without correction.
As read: 6:58
